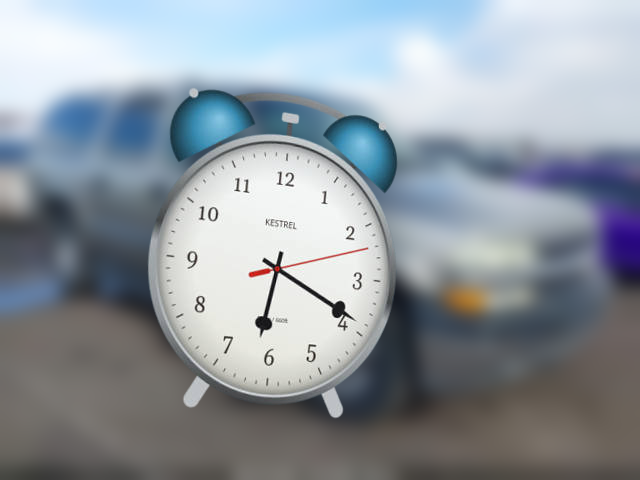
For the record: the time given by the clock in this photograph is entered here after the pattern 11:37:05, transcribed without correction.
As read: 6:19:12
